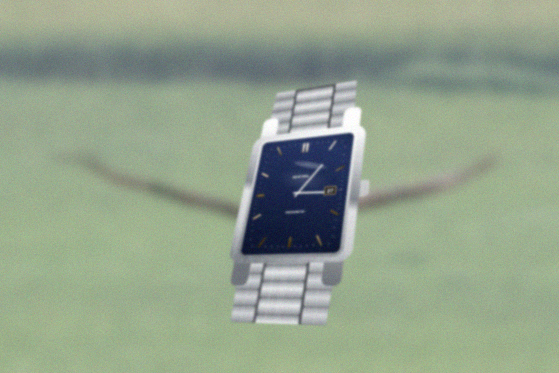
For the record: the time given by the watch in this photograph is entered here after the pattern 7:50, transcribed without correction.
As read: 3:06
